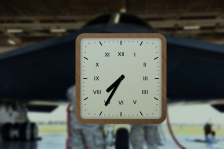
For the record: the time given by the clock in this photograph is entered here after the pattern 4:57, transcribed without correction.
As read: 7:35
